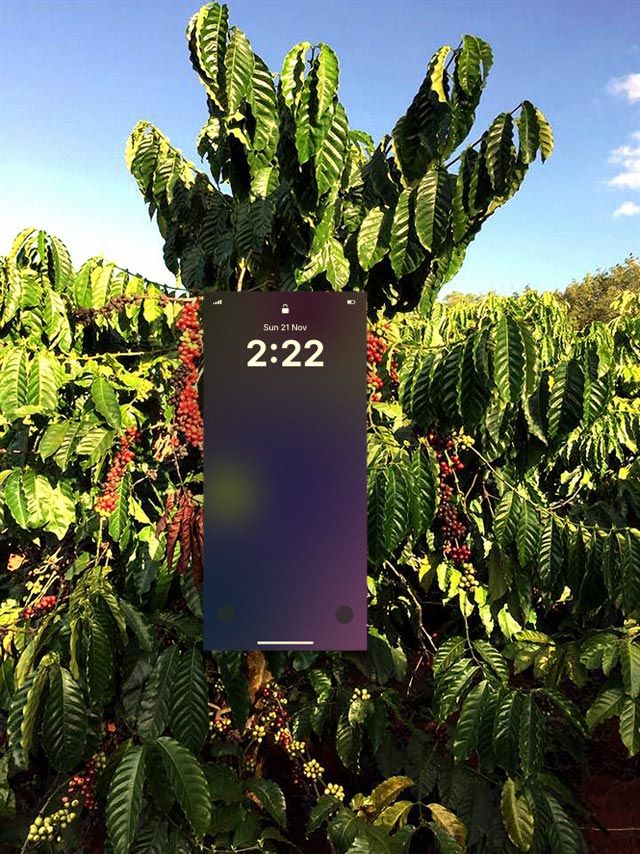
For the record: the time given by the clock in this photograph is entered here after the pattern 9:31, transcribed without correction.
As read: 2:22
